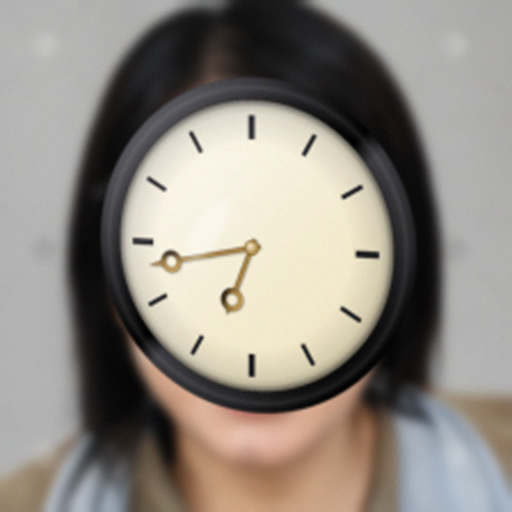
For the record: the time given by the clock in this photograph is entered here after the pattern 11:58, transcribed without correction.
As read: 6:43
